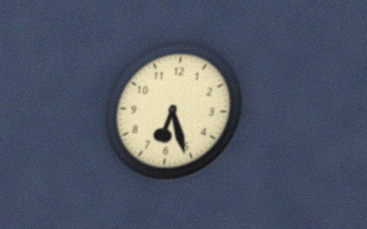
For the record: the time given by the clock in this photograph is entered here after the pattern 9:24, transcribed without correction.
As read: 6:26
